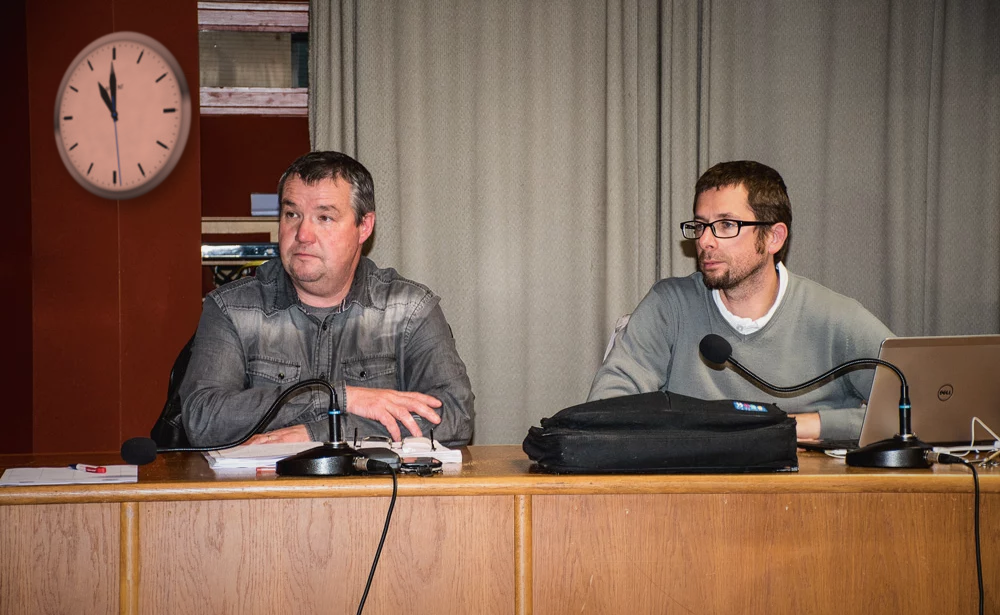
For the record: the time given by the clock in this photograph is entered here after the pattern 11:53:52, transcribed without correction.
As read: 10:59:29
